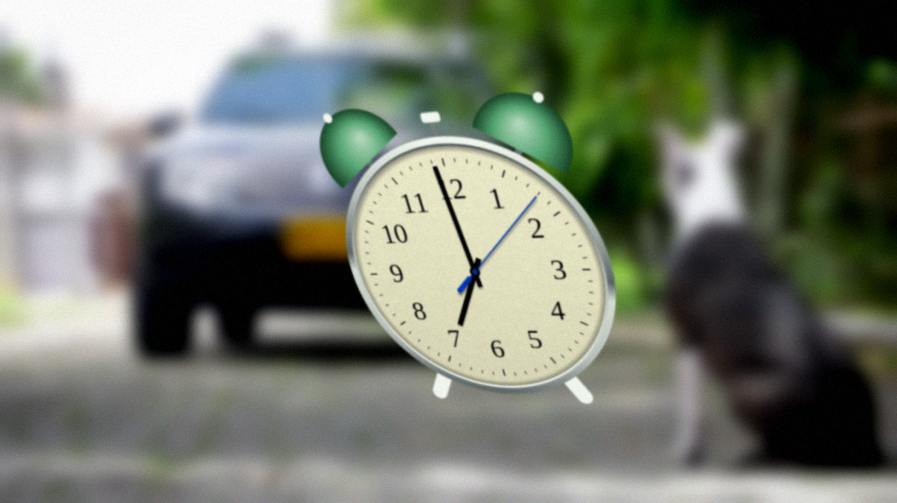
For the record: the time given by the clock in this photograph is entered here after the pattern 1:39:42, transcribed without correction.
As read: 6:59:08
